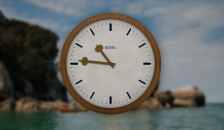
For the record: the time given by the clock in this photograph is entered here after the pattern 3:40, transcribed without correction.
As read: 10:46
